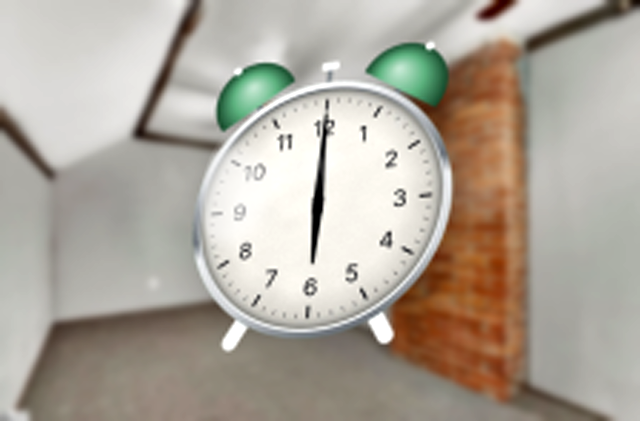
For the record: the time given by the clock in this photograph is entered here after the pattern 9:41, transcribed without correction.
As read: 6:00
